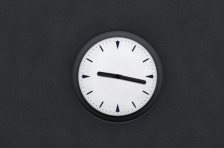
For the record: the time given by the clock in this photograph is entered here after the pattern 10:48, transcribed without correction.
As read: 9:17
